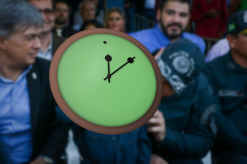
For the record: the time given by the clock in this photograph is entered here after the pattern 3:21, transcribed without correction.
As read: 12:09
